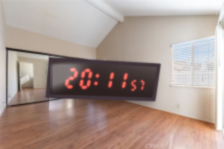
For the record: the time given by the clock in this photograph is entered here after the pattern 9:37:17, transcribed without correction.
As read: 20:11:57
